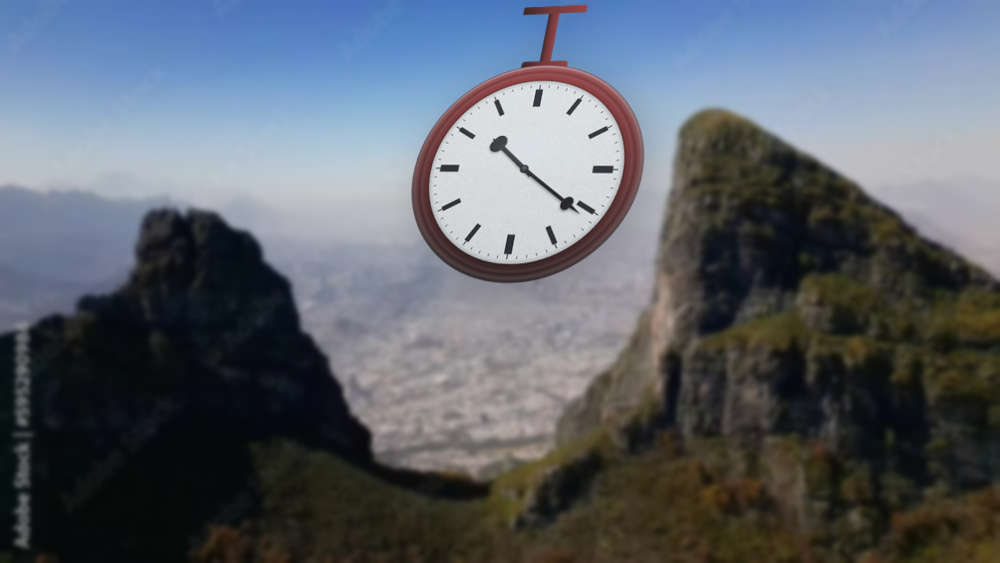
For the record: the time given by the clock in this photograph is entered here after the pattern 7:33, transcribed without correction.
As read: 10:21
